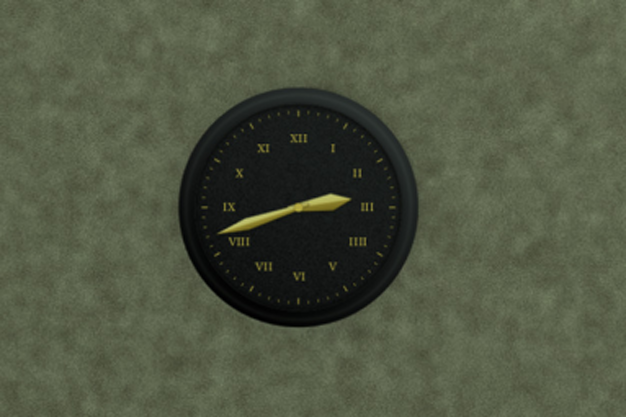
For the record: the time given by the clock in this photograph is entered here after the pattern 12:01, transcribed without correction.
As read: 2:42
